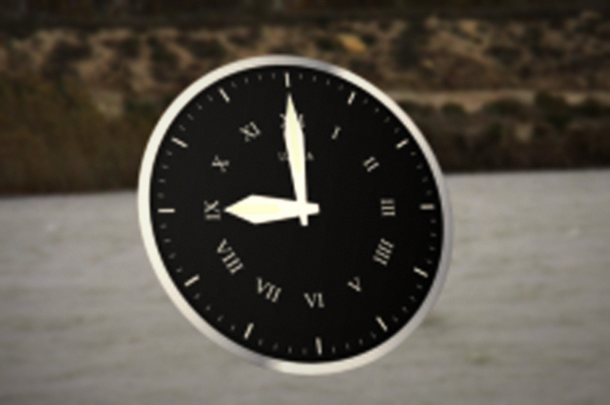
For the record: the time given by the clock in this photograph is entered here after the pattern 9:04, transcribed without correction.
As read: 9:00
